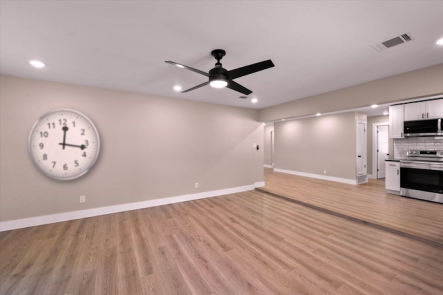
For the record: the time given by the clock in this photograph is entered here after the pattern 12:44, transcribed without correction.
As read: 12:17
